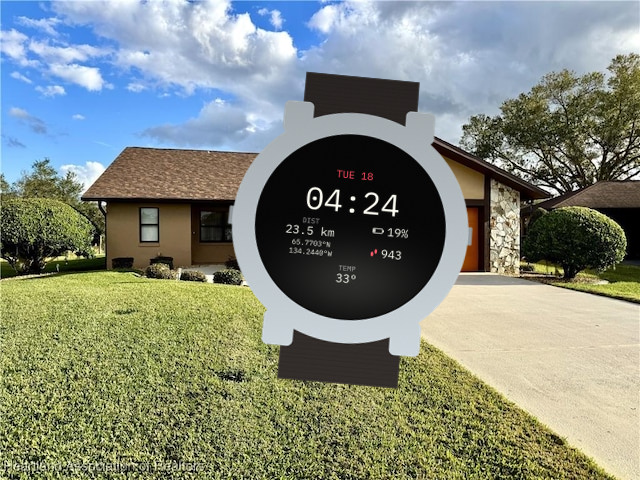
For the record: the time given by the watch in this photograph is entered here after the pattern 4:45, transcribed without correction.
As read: 4:24
